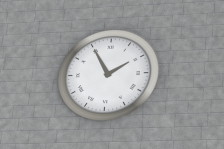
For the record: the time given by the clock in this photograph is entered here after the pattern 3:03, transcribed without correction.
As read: 1:55
